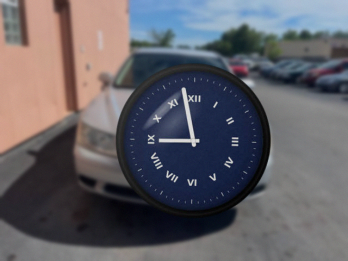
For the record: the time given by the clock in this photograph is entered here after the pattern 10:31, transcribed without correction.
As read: 8:58
